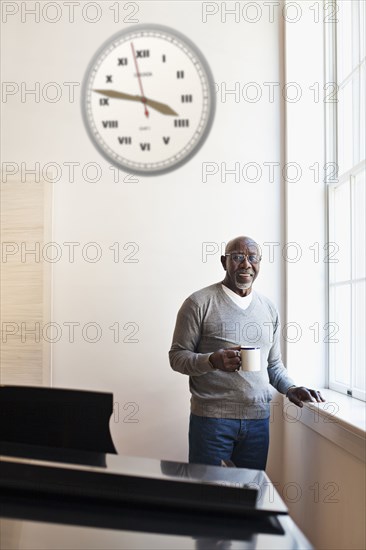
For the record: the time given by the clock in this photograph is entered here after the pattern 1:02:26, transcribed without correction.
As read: 3:46:58
